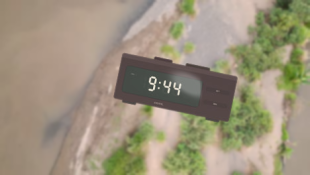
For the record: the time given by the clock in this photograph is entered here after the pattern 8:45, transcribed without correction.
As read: 9:44
